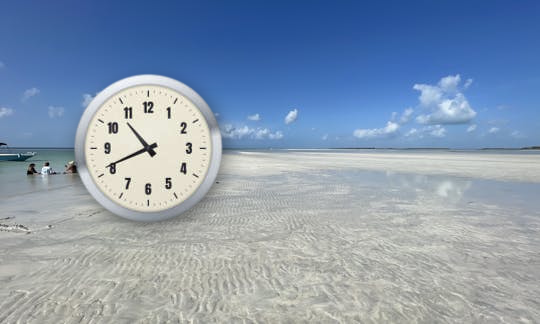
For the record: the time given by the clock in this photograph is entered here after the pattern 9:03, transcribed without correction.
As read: 10:41
